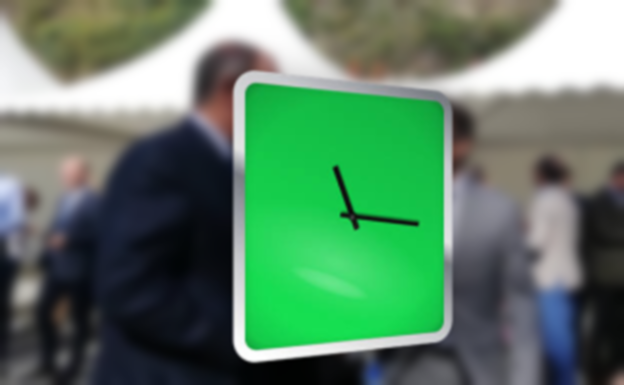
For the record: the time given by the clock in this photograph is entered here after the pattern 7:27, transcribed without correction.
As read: 11:16
